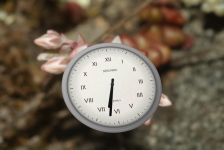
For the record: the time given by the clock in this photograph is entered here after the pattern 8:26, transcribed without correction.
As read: 6:32
